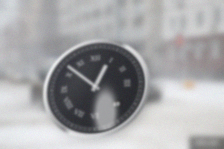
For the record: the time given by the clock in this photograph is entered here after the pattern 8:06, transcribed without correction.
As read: 12:52
